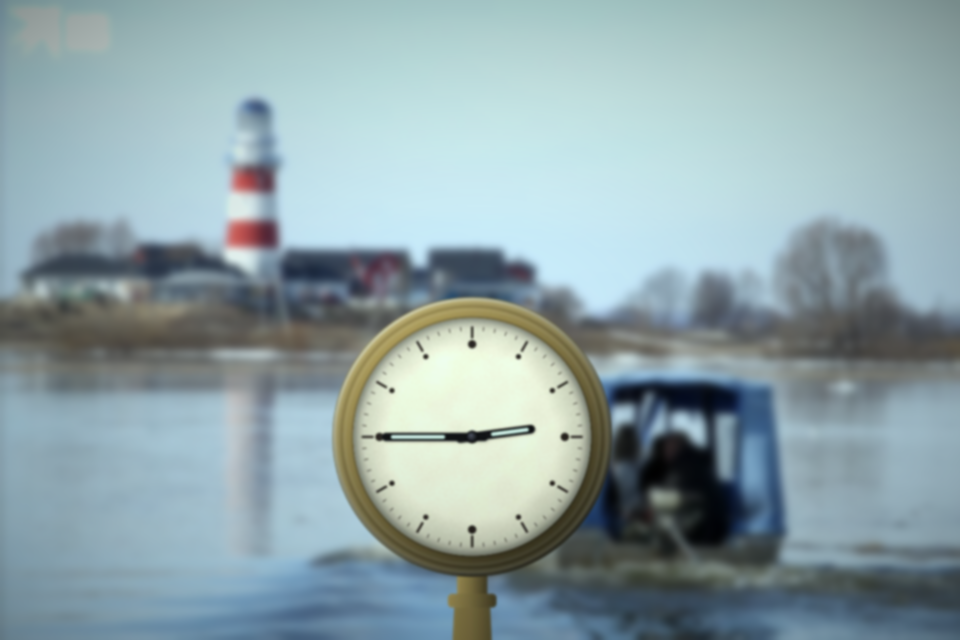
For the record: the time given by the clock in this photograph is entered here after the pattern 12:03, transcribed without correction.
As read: 2:45
